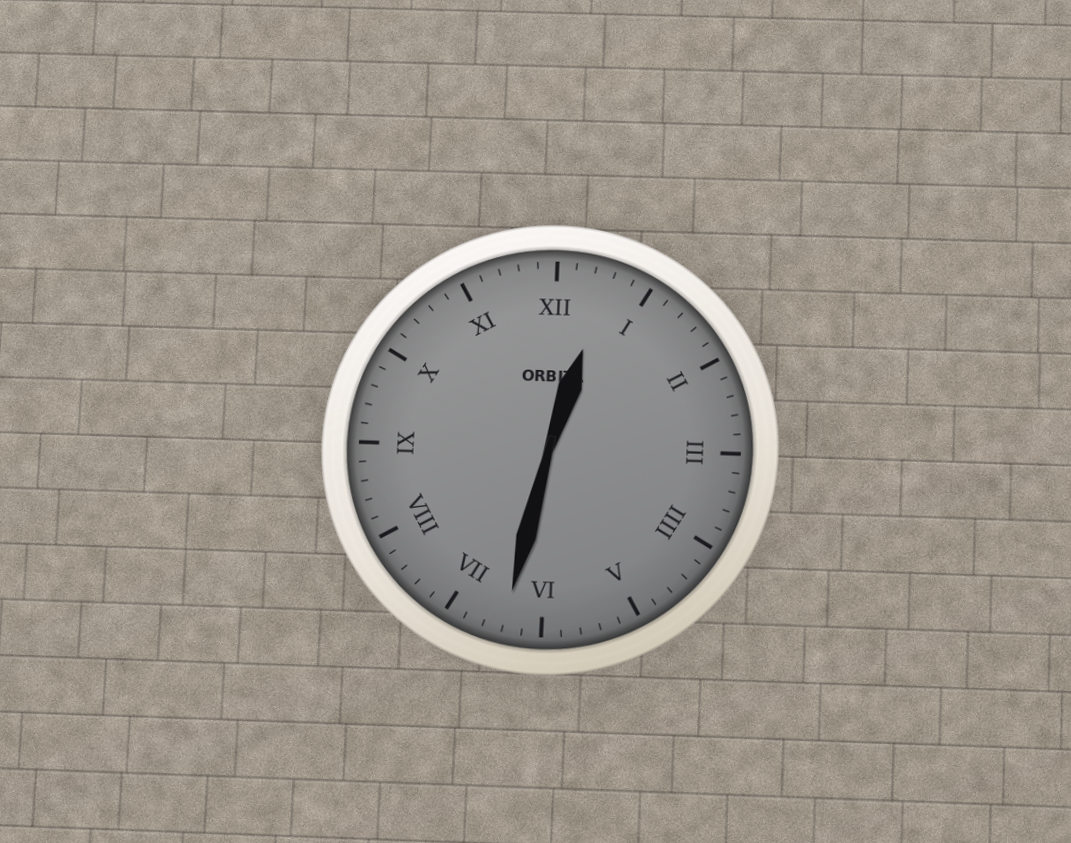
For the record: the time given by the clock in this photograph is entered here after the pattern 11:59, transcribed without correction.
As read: 12:32
